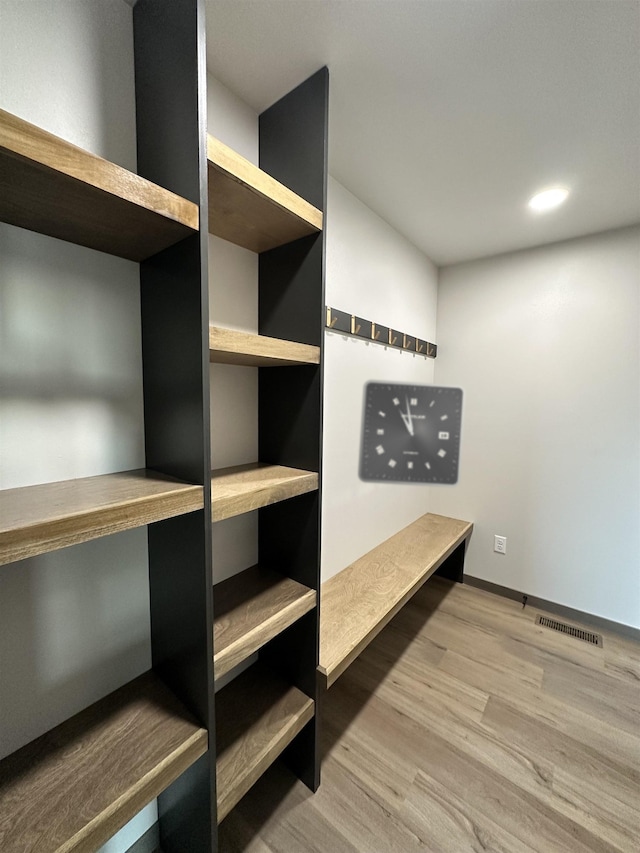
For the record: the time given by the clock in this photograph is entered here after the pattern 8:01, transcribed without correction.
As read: 10:58
